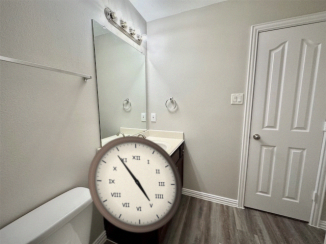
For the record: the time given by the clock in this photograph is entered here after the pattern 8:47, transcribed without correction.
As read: 4:54
